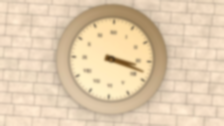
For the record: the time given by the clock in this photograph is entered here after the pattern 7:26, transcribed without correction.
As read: 3:18
